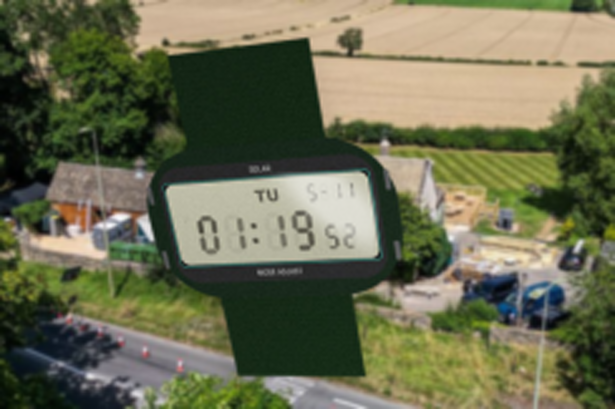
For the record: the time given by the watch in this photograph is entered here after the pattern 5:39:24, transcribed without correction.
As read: 1:19:52
